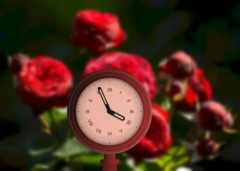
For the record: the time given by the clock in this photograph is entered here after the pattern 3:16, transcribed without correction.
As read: 3:56
